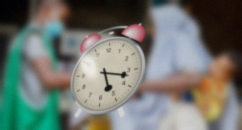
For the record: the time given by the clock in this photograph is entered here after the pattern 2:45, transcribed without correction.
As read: 5:17
